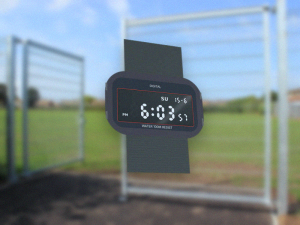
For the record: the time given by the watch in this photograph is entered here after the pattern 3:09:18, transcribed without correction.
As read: 6:03:57
